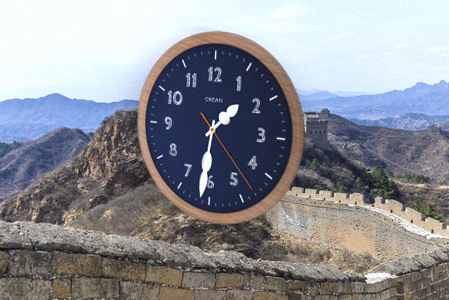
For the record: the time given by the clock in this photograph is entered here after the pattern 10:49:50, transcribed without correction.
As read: 1:31:23
